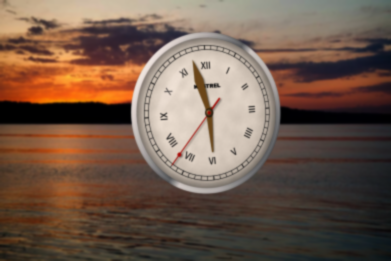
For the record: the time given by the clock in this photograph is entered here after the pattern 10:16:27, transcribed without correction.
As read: 5:57:37
